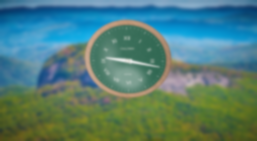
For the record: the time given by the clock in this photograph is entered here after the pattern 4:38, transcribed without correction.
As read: 9:17
